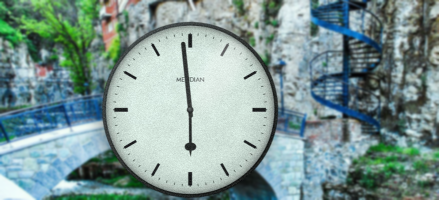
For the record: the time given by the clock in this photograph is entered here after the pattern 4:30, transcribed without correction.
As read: 5:59
